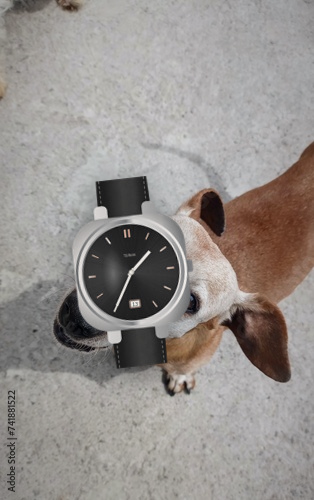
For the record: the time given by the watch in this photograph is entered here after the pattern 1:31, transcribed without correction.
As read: 1:35
